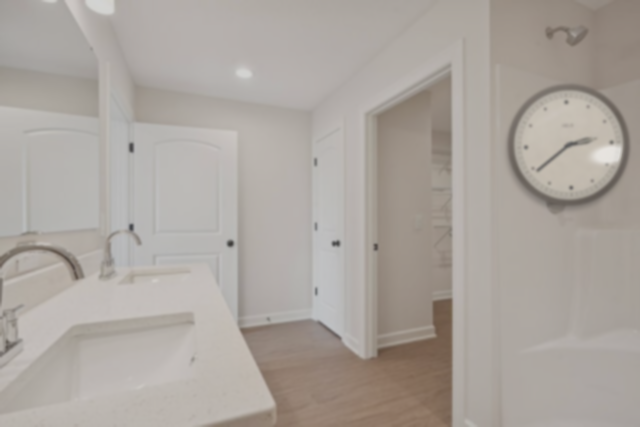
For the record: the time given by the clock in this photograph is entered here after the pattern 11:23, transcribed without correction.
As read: 2:39
